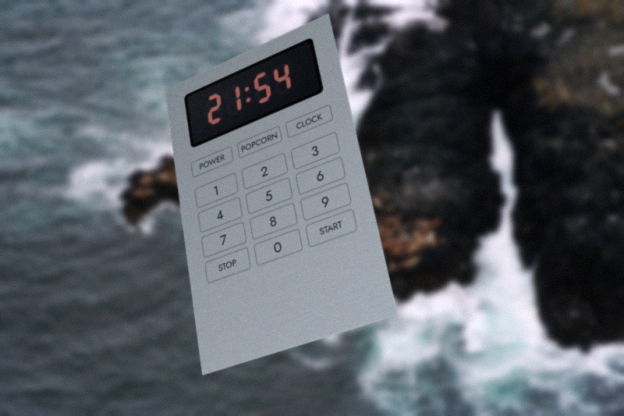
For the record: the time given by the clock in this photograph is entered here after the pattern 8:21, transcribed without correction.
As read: 21:54
